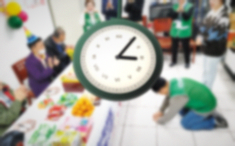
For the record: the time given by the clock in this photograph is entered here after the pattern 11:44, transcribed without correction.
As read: 3:06
